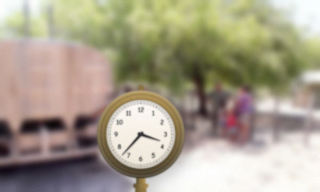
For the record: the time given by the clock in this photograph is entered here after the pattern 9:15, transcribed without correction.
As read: 3:37
